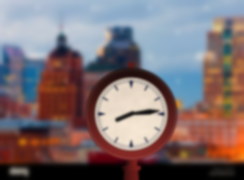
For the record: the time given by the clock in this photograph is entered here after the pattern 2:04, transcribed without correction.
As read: 8:14
